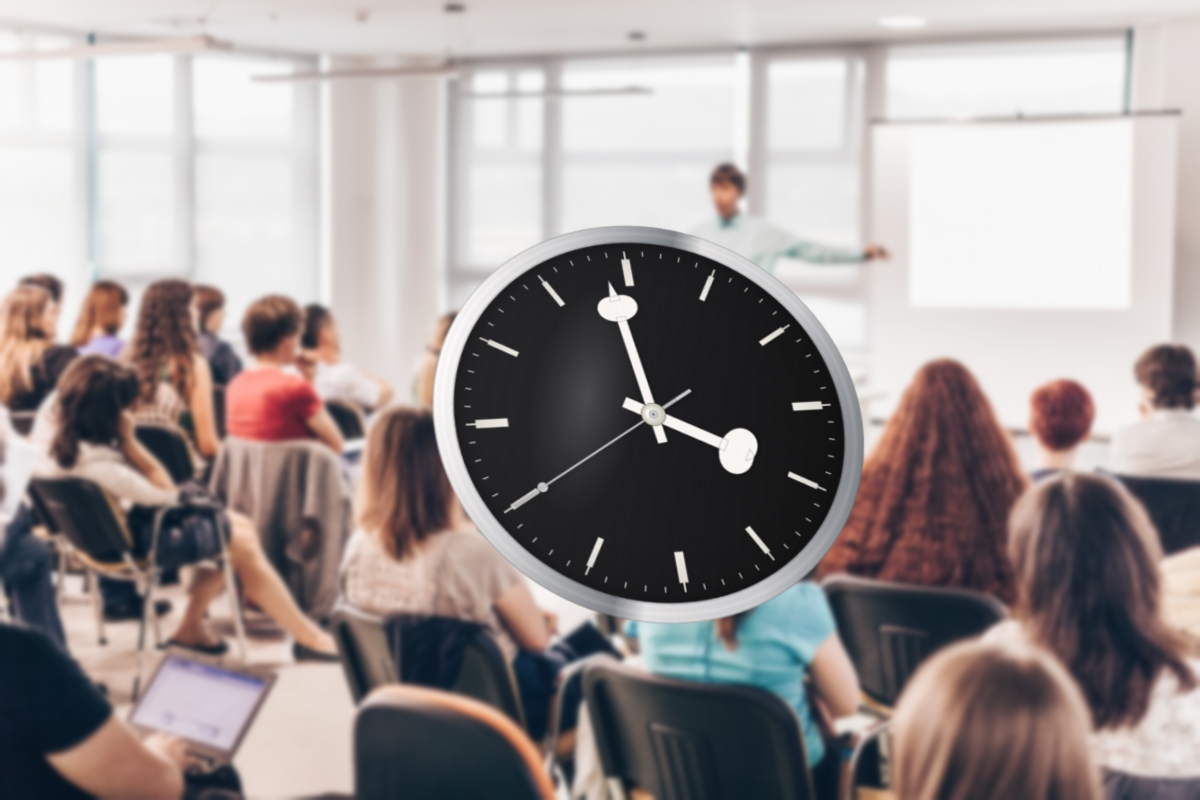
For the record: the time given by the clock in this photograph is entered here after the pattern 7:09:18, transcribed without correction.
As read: 3:58:40
